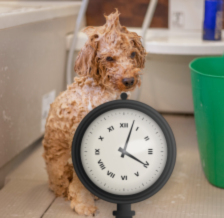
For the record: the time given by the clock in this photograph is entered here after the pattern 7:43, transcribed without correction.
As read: 4:03
